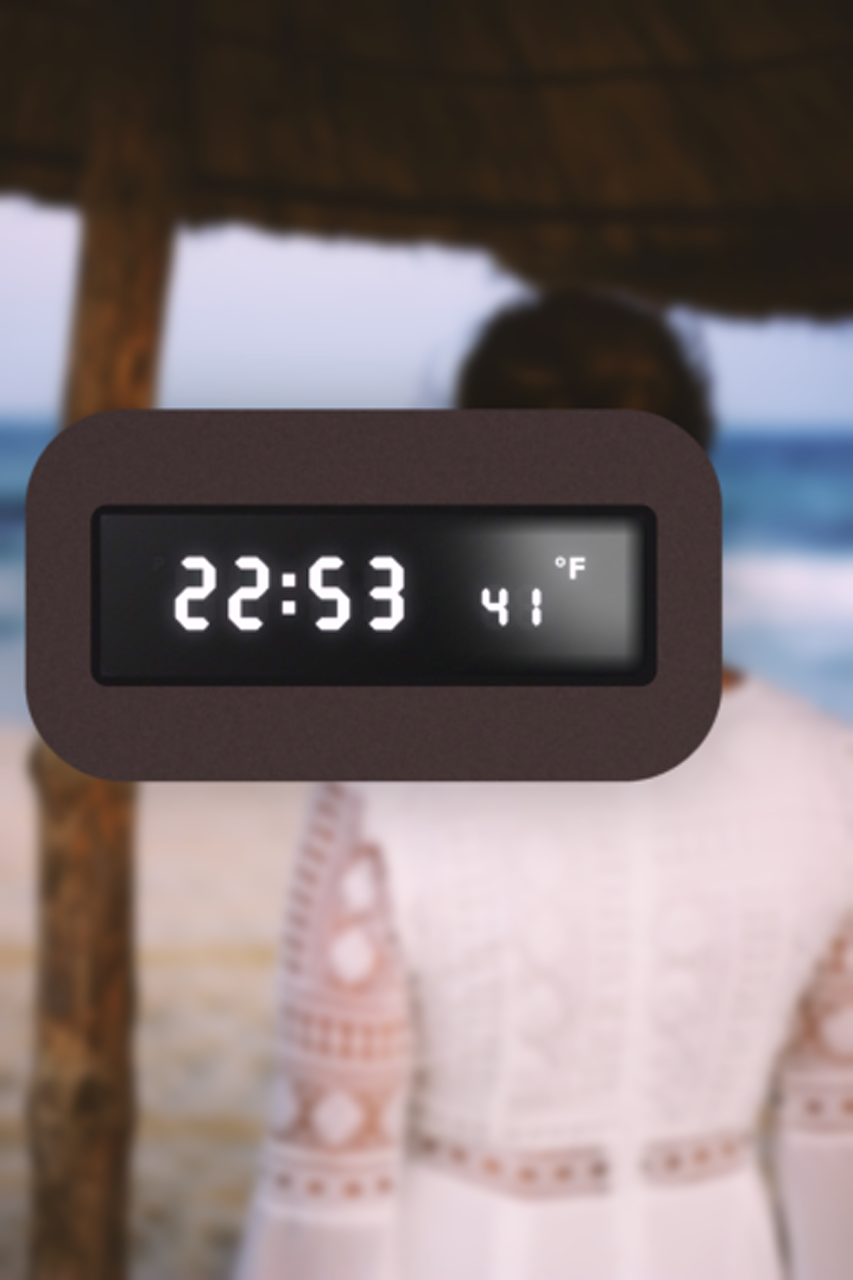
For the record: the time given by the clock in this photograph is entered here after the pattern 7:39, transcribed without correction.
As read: 22:53
